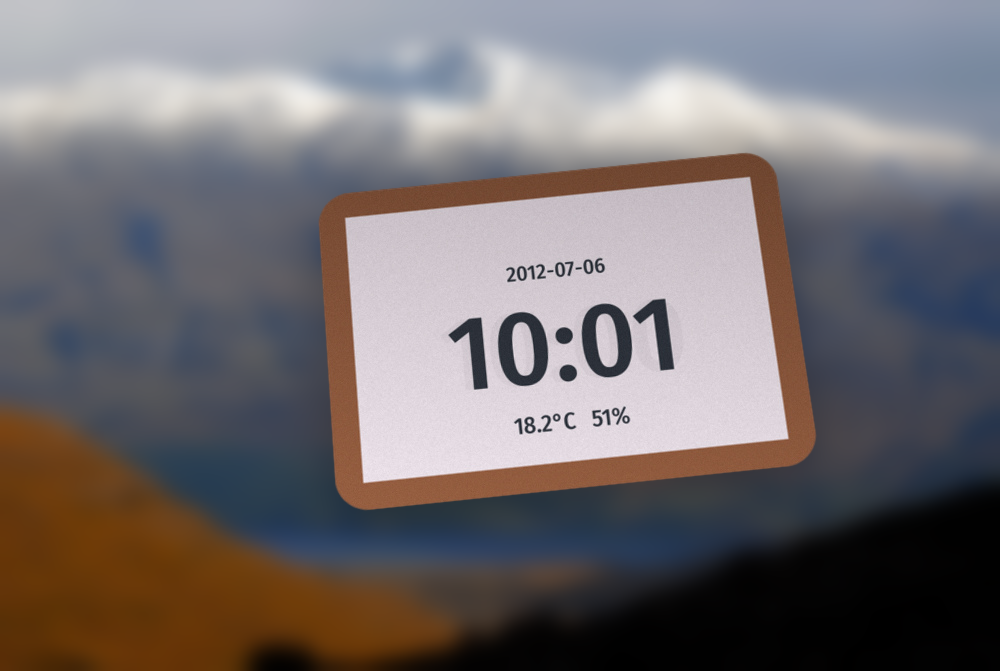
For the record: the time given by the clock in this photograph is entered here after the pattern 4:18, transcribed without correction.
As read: 10:01
